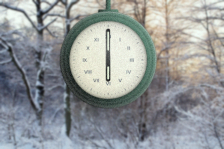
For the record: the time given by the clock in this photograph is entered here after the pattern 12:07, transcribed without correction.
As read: 6:00
